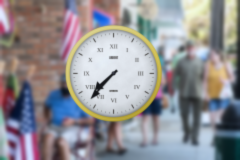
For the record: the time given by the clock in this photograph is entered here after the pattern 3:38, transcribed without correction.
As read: 7:37
